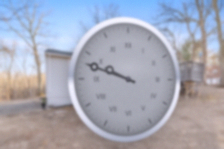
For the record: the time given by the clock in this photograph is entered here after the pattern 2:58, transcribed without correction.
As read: 9:48
